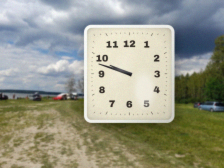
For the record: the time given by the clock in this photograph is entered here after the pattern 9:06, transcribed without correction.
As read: 9:48
